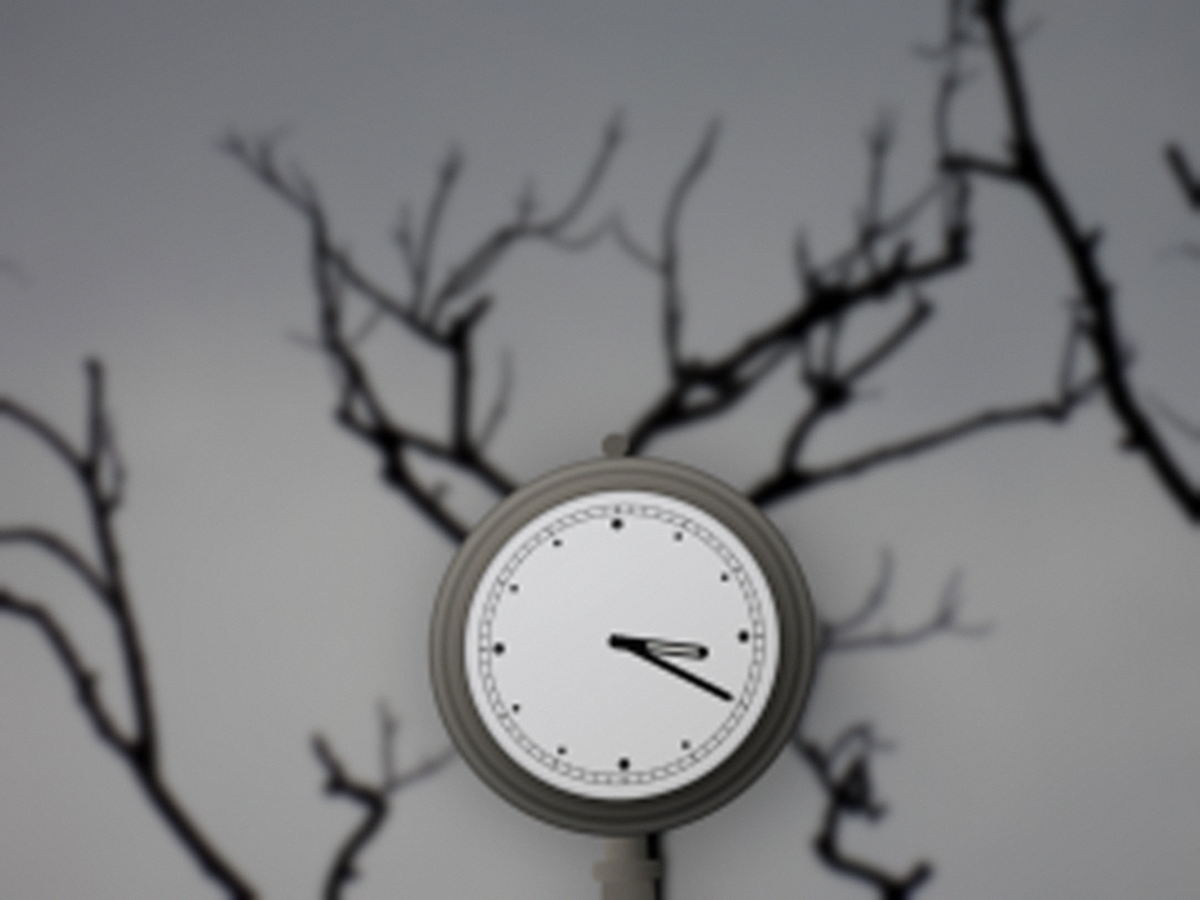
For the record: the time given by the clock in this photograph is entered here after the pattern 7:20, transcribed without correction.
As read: 3:20
